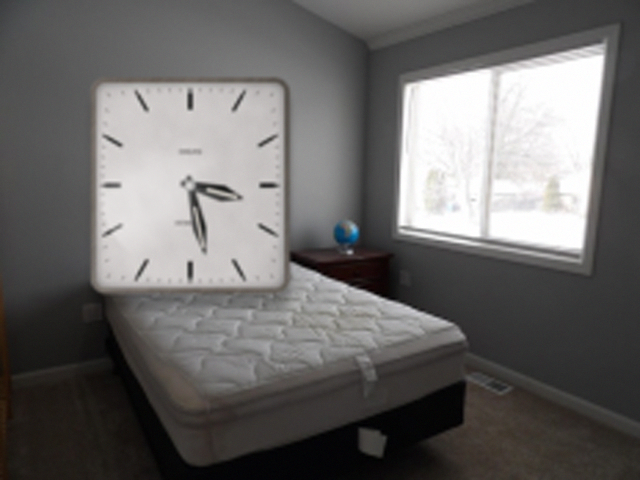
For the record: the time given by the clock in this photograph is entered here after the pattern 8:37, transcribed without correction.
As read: 3:28
